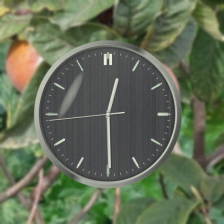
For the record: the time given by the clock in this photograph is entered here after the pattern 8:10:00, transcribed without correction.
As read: 12:29:44
